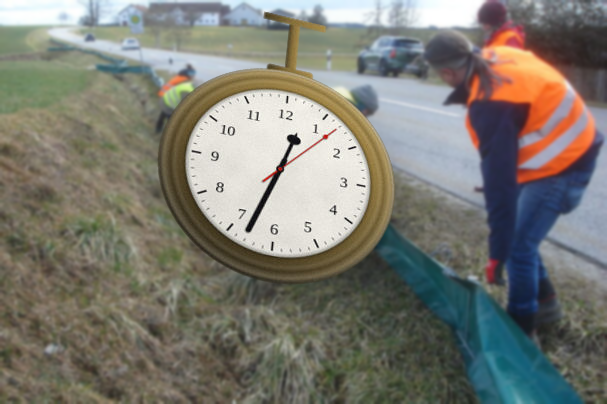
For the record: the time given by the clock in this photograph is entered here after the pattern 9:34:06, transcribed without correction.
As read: 12:33:07
